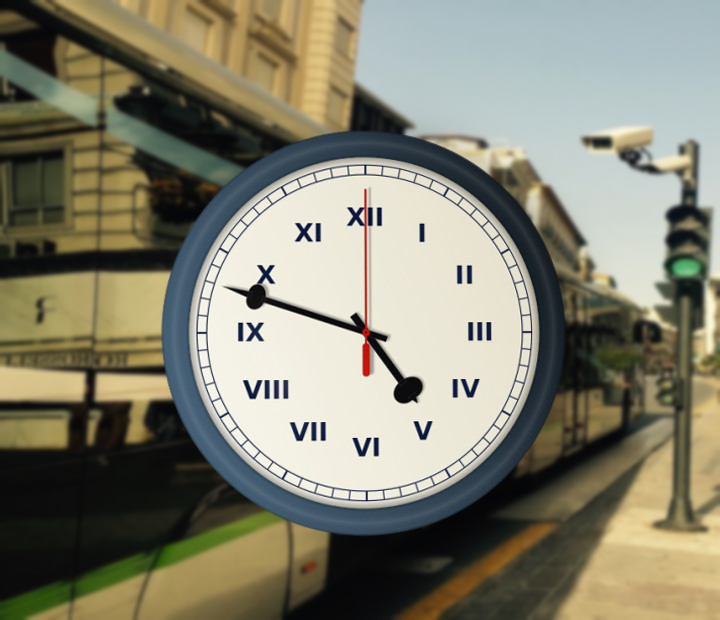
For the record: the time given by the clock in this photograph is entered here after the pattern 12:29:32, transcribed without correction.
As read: 4:48:00
